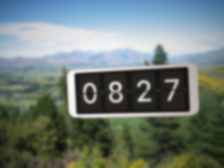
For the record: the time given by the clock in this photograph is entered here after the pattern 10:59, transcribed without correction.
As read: 8:27
